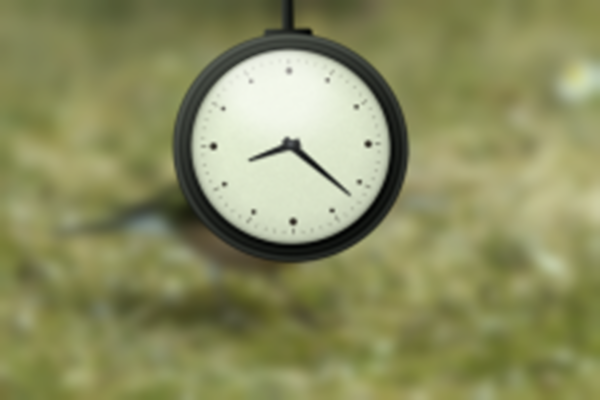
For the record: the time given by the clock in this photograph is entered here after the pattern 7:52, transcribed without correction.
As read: 8:22
